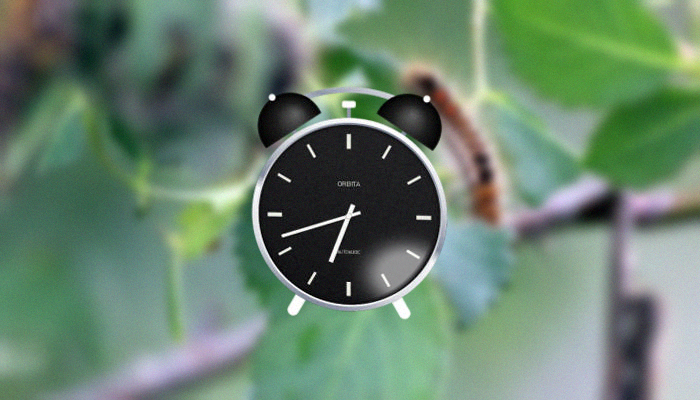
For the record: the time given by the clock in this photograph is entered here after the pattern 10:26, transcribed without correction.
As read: 6:42
